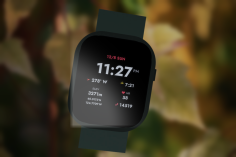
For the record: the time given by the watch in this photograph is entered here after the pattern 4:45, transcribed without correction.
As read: 11:27
